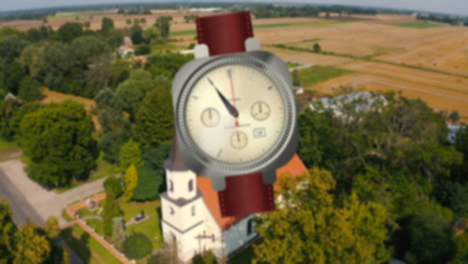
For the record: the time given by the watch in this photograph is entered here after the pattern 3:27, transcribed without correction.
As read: 10:55
